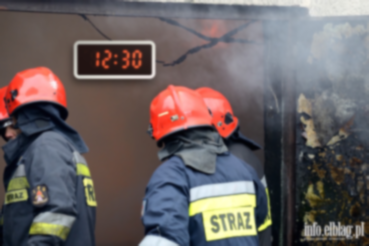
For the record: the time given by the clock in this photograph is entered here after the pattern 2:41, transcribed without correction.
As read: 12:30
